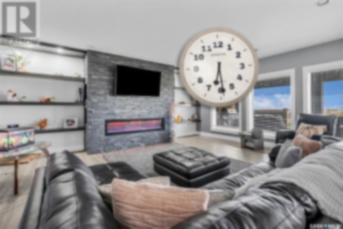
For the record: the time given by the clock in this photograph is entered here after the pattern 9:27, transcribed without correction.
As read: 6:29
